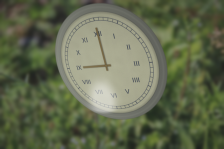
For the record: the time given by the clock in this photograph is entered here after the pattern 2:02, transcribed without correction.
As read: 9:00
